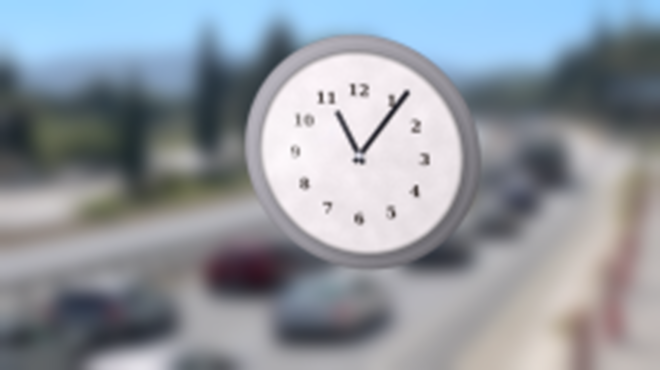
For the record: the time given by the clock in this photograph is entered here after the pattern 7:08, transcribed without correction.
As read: 11:06
